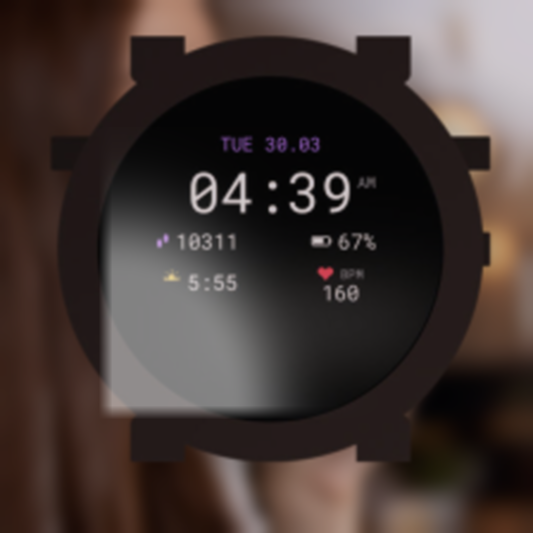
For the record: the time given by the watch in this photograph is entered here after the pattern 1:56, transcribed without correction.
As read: 4:39
